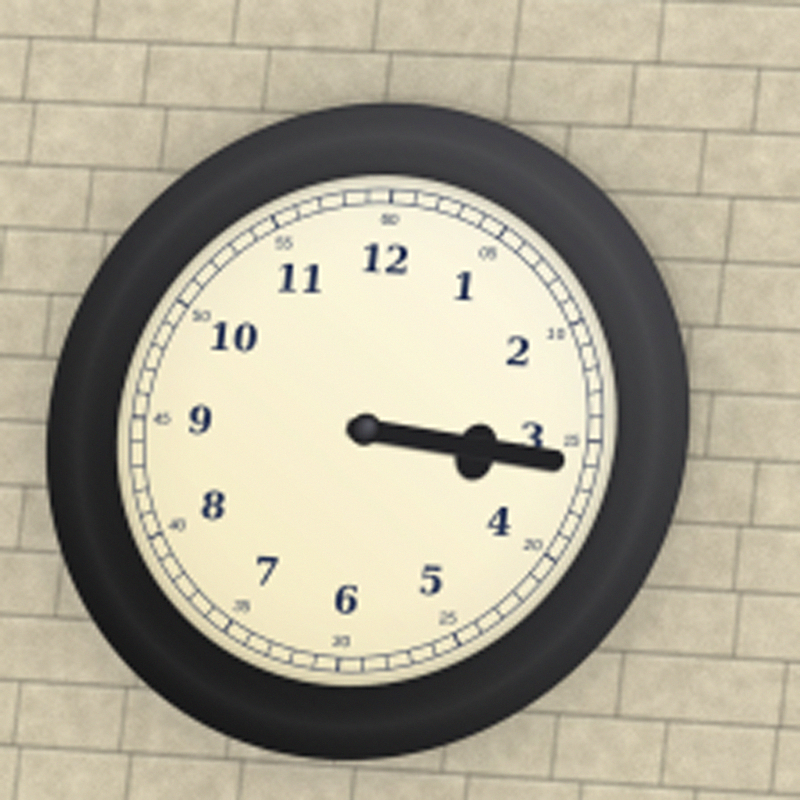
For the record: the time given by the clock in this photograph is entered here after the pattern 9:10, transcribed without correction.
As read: 3:16
